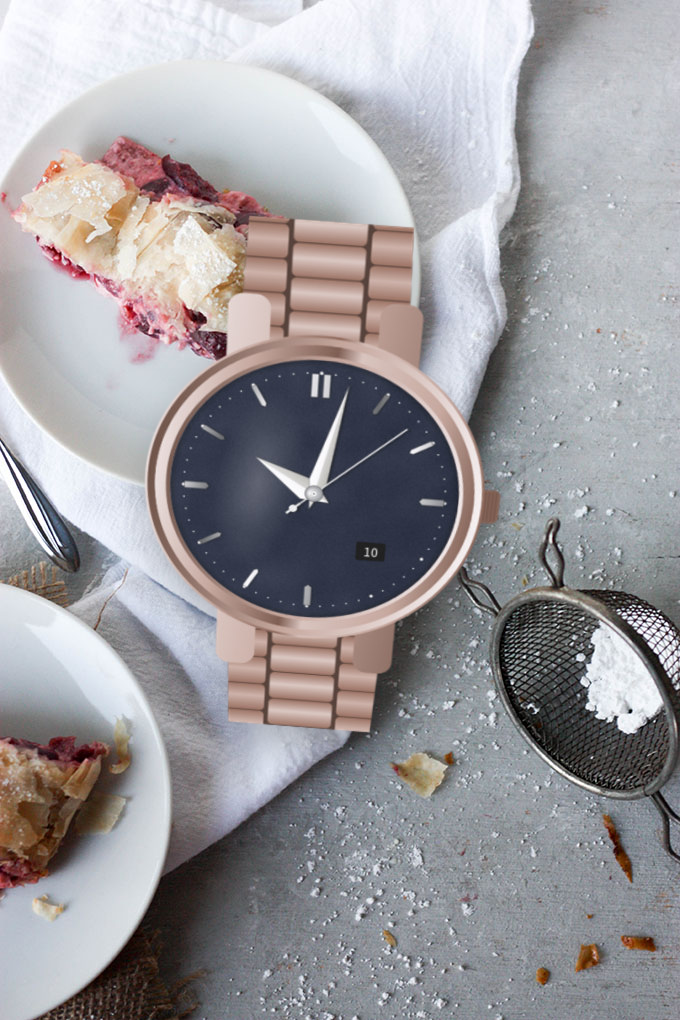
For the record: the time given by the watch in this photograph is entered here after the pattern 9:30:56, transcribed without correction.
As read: 10:02:08
